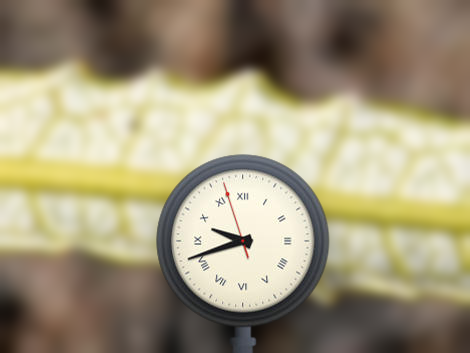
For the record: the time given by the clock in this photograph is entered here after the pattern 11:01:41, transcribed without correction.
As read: 9:41:57
